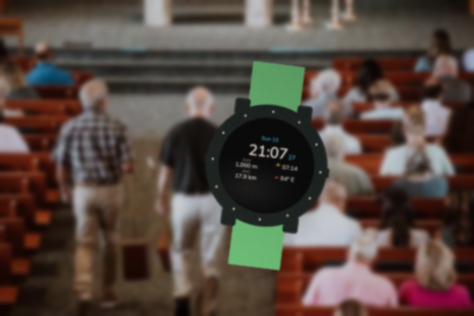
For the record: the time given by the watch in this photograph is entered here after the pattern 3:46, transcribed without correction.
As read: 21:07
